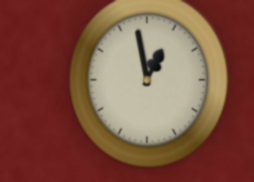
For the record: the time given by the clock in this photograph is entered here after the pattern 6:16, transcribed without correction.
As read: 12:58
